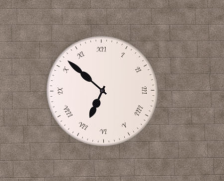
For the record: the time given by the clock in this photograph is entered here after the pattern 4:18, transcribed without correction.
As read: 6:52
